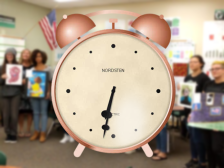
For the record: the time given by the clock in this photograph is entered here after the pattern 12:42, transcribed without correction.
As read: 6:32
